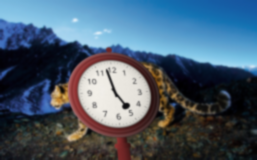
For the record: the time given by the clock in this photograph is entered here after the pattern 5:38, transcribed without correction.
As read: 4:58
